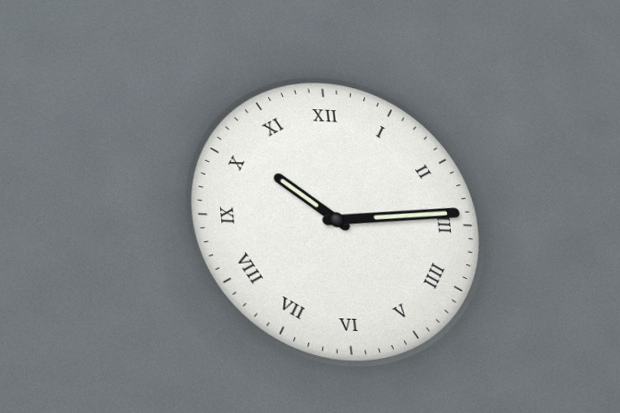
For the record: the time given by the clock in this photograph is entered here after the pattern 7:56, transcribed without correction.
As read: 10:14
